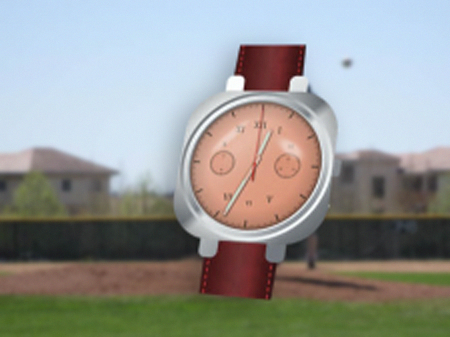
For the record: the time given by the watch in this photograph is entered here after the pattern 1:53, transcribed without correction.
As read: 12:34
